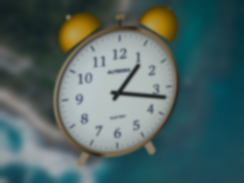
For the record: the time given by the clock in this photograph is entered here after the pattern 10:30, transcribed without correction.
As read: 1:17
